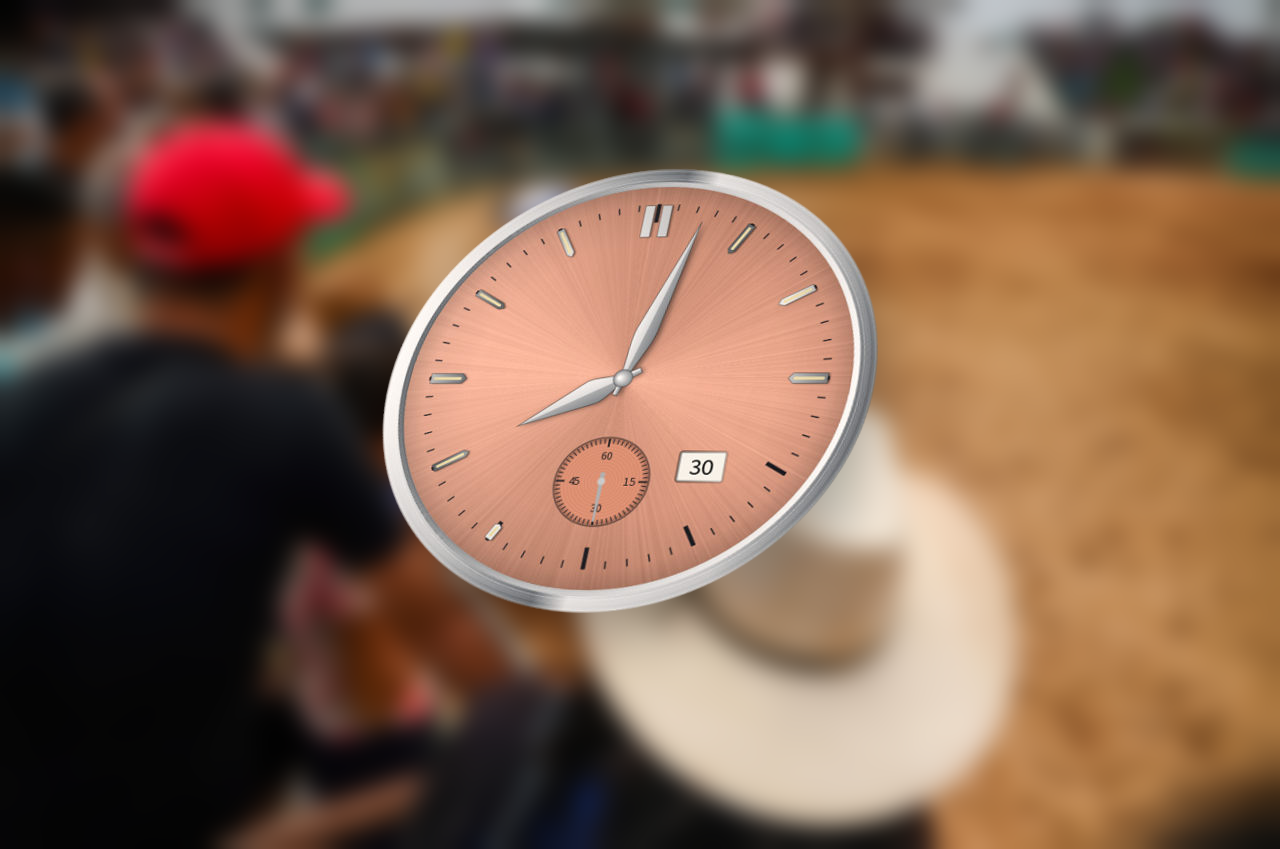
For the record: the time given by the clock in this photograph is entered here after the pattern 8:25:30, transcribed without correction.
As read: 8:02:30
